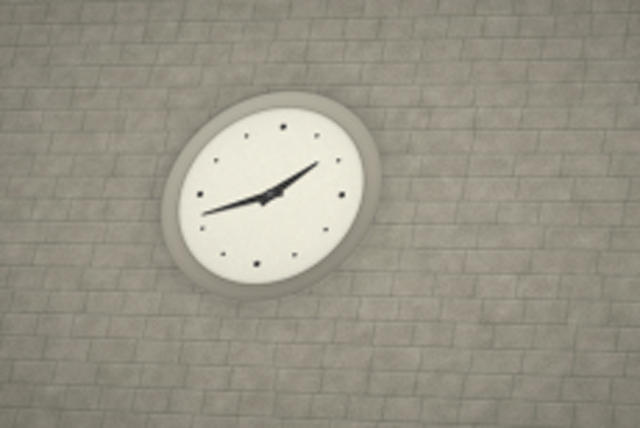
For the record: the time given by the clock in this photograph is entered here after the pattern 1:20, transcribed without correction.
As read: 1:42
